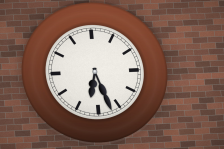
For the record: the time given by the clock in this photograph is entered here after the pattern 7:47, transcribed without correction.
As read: 6:27
